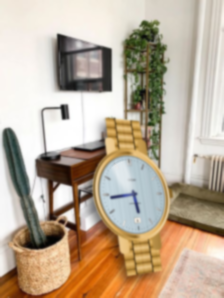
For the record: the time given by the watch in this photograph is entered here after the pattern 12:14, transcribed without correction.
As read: 5:44
